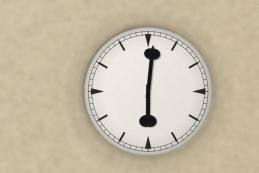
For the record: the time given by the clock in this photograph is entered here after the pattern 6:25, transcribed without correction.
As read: 6:01
